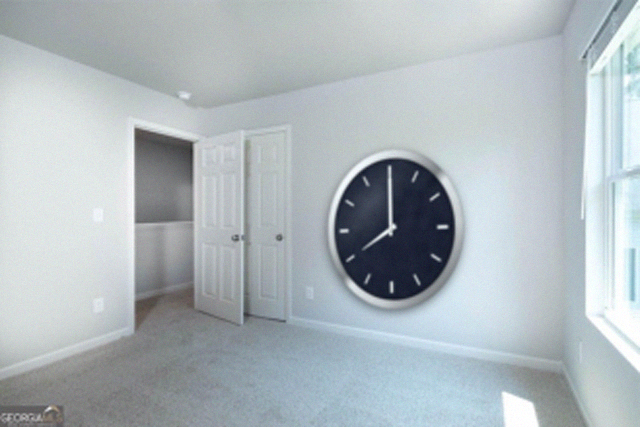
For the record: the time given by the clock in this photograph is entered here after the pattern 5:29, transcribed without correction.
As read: 8:00
